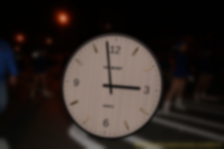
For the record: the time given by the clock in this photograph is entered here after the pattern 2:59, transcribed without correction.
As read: 2:58
